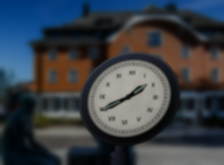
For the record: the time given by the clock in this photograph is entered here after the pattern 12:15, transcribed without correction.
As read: 1:40
